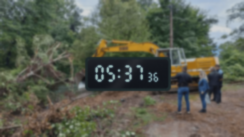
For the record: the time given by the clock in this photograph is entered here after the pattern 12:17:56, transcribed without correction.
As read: 5:37:36
